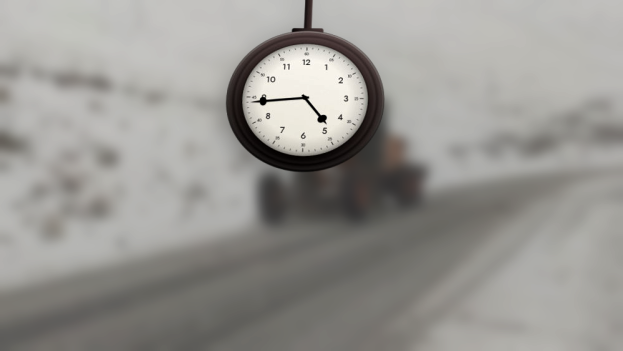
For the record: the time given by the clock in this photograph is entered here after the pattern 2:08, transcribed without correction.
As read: 4:44
